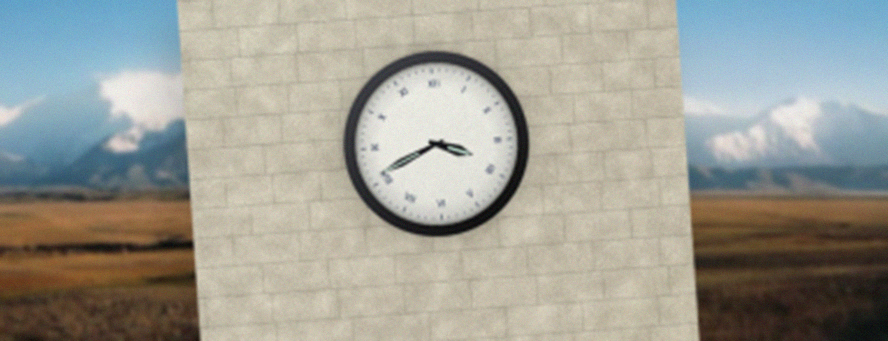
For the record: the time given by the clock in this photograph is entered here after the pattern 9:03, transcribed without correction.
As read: 3:41
